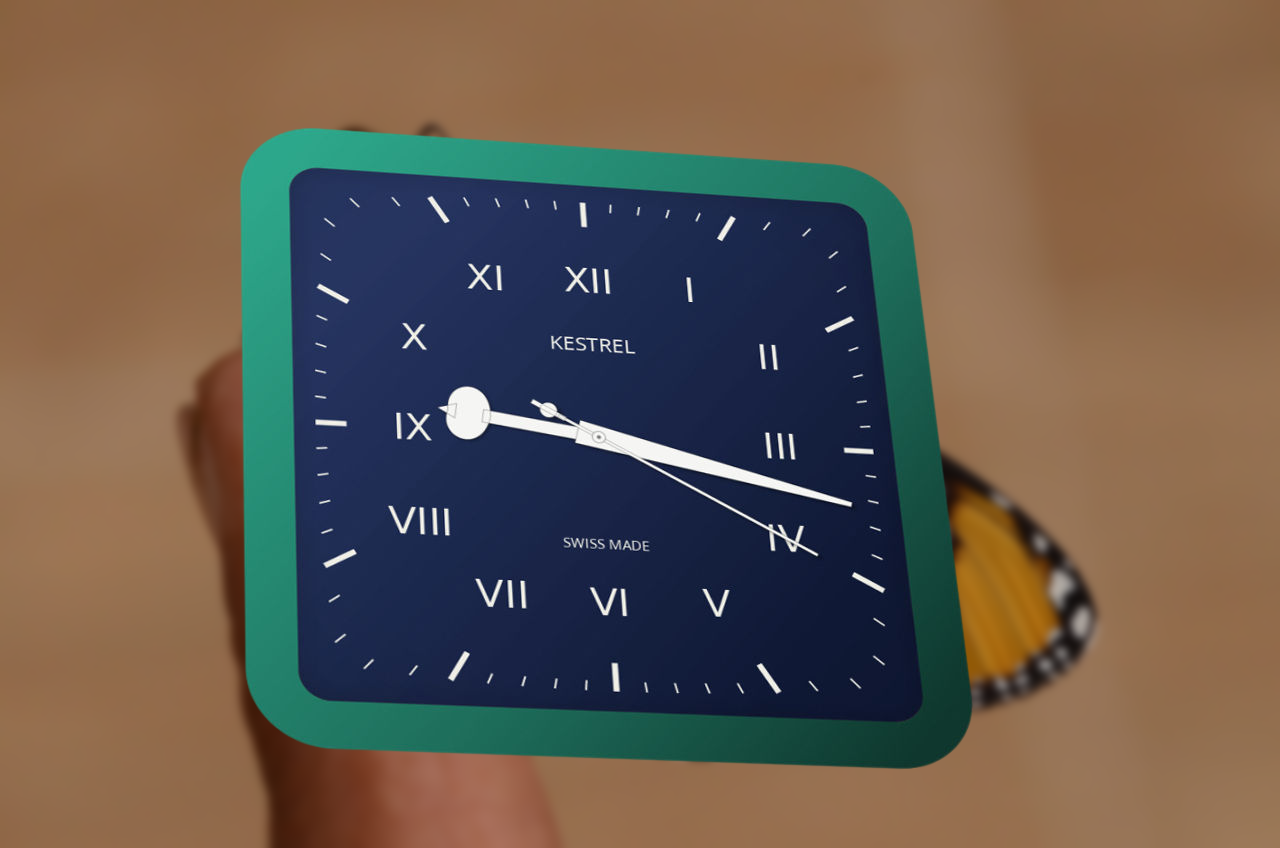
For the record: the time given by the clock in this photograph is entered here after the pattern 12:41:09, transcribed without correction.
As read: 9:17:20
